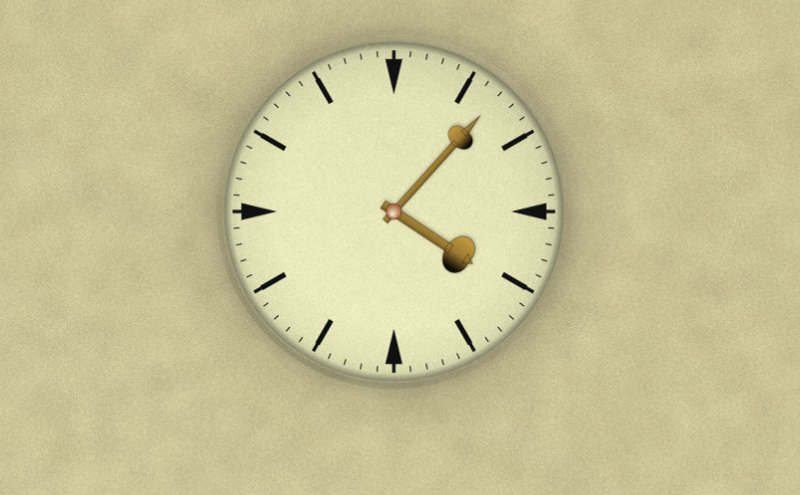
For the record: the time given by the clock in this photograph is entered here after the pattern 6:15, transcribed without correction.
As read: 4:07
